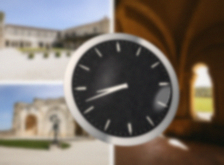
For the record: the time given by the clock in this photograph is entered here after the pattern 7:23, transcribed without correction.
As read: 8:42
